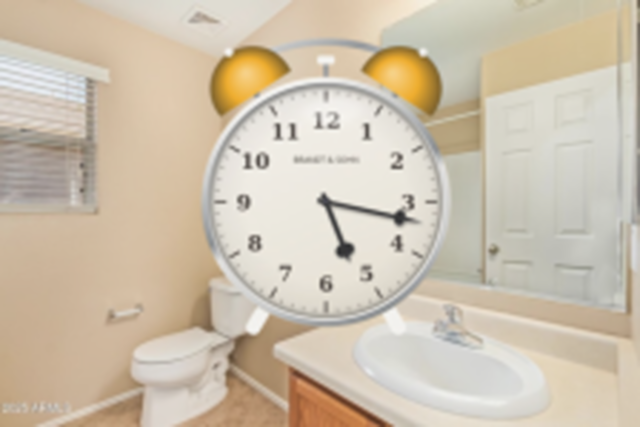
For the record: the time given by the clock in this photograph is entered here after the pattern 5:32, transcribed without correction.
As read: 5:17
